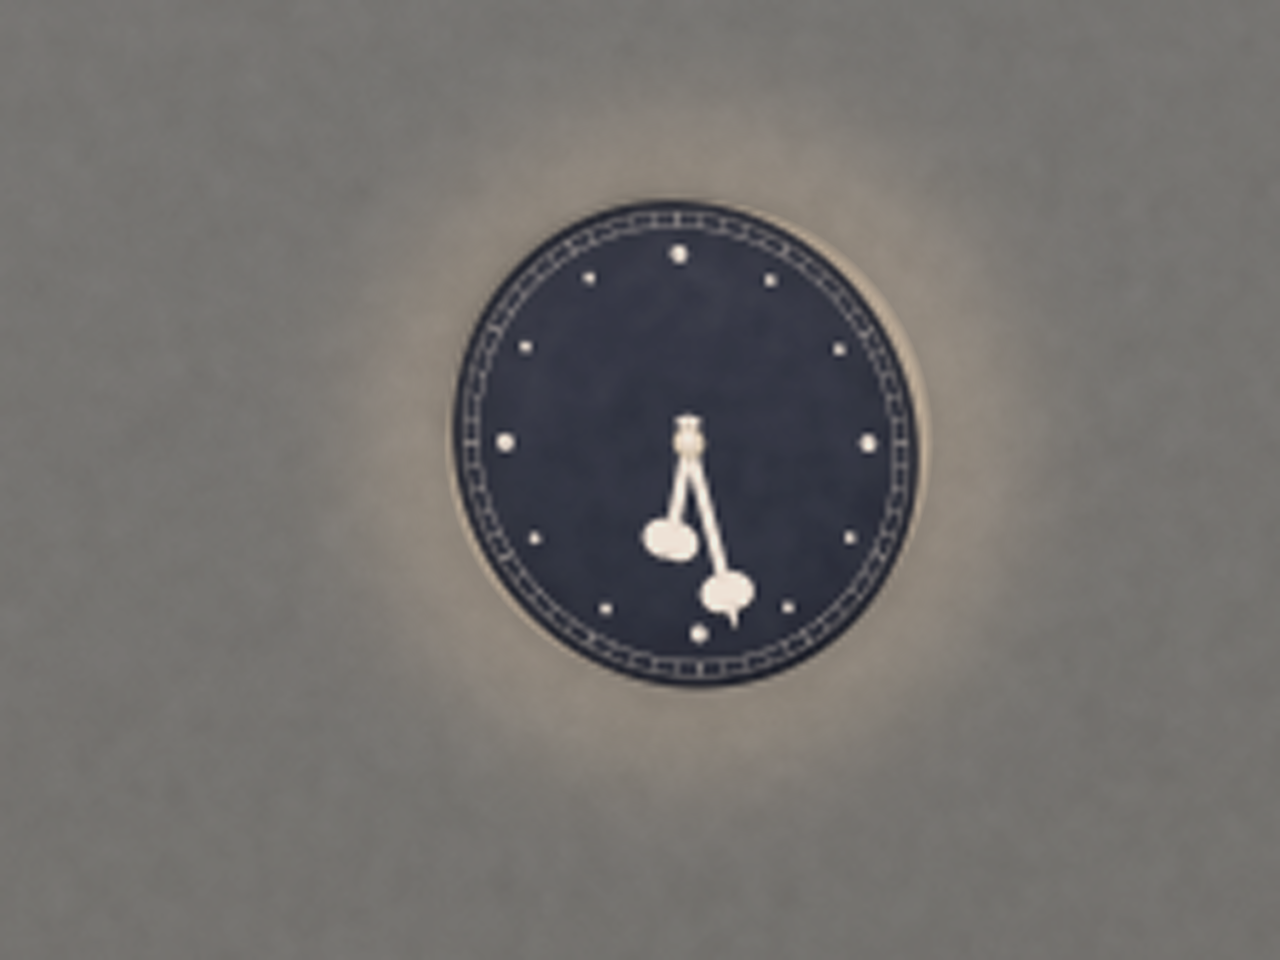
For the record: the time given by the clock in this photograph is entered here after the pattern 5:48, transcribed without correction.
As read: 6:28
